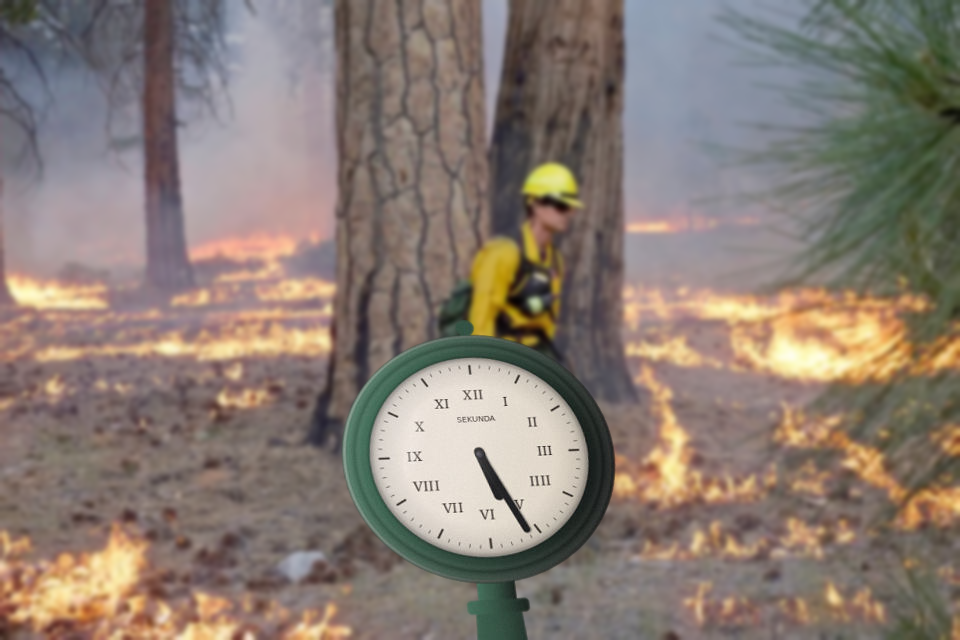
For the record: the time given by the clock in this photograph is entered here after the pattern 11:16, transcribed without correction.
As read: 5:26
